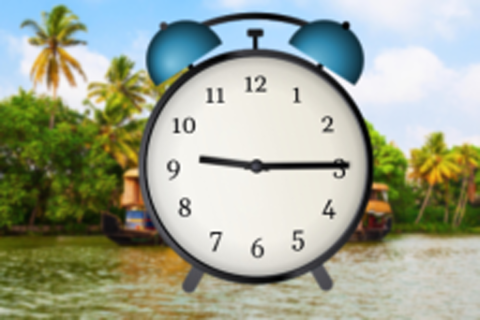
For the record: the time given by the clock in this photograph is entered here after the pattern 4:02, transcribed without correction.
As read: 9:15
